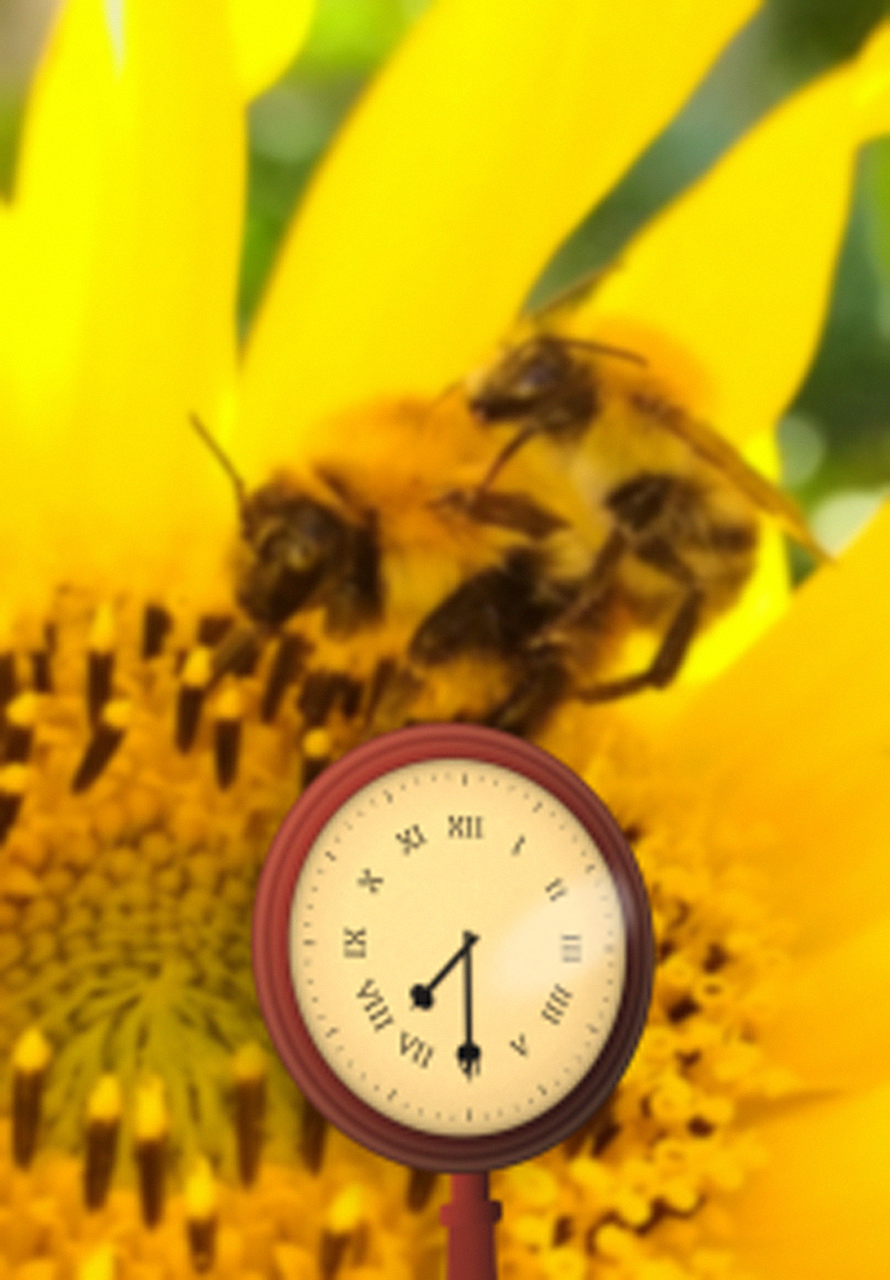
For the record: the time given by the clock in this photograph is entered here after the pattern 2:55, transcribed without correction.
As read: 7:30
